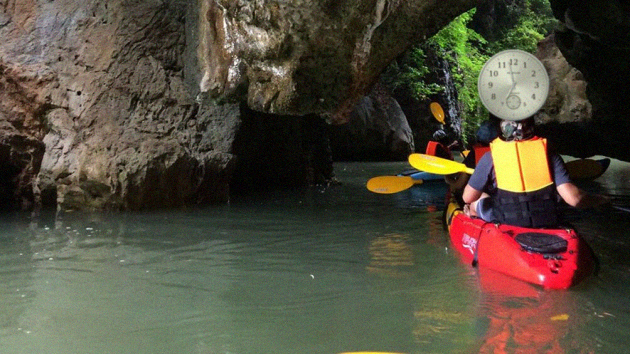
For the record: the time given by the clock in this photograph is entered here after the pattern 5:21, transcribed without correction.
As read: 6:58
